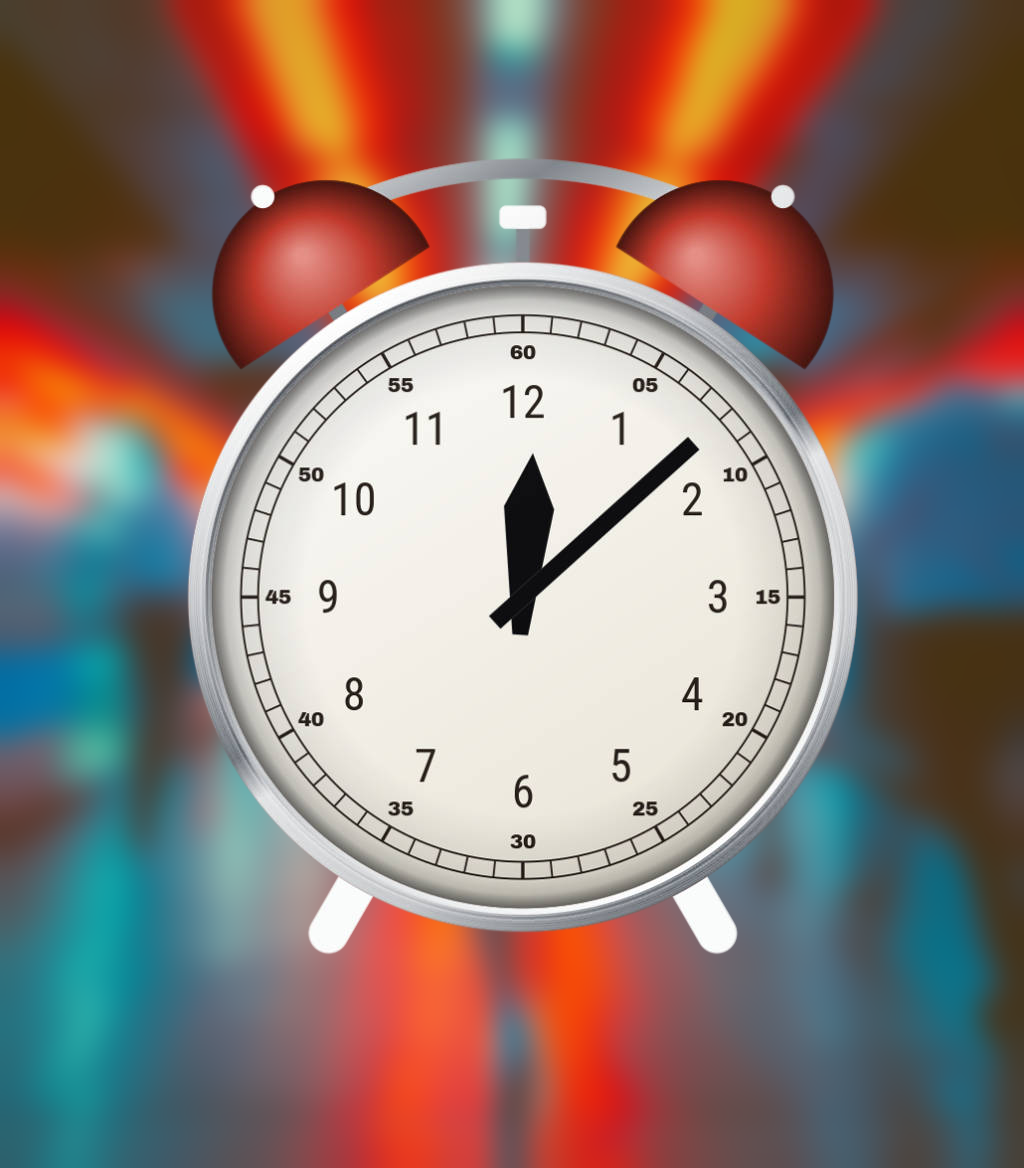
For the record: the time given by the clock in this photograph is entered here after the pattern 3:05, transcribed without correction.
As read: 12:08
